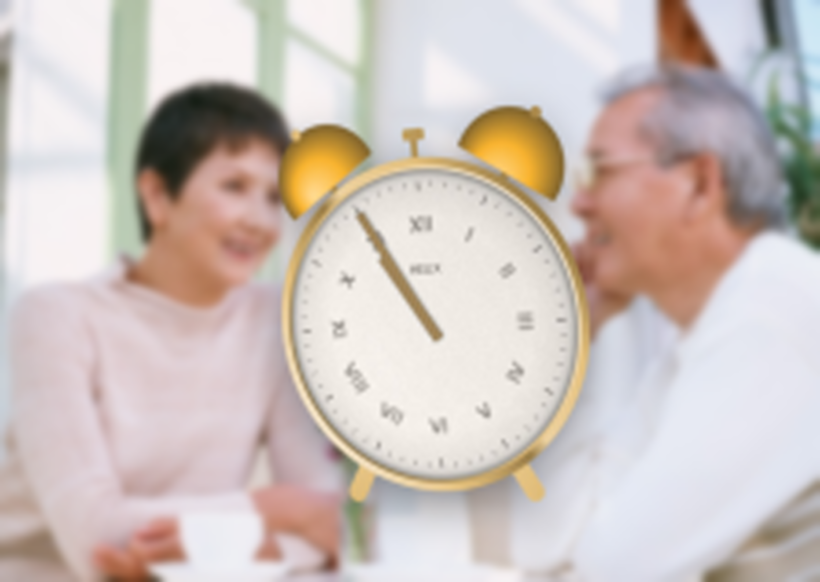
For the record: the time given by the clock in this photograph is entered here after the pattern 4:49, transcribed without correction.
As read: 10:55
